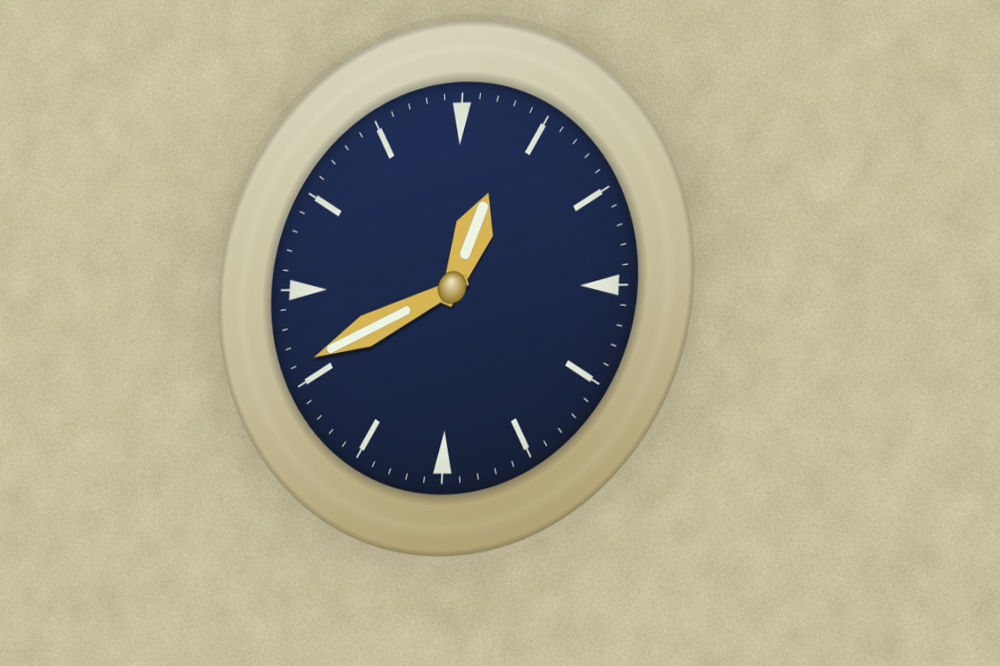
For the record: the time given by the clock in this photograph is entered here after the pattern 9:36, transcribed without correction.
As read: 12:41
